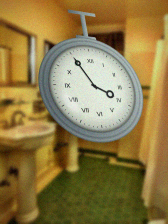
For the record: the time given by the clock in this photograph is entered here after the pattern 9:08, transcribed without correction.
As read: 3:55
